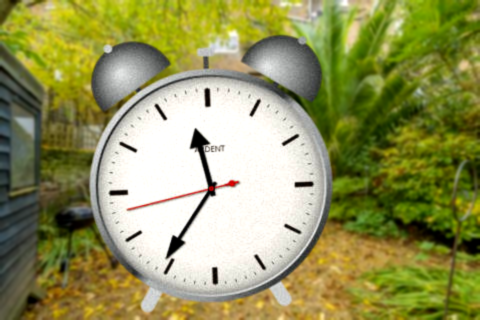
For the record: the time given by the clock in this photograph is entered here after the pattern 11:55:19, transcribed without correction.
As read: 11:35:43
